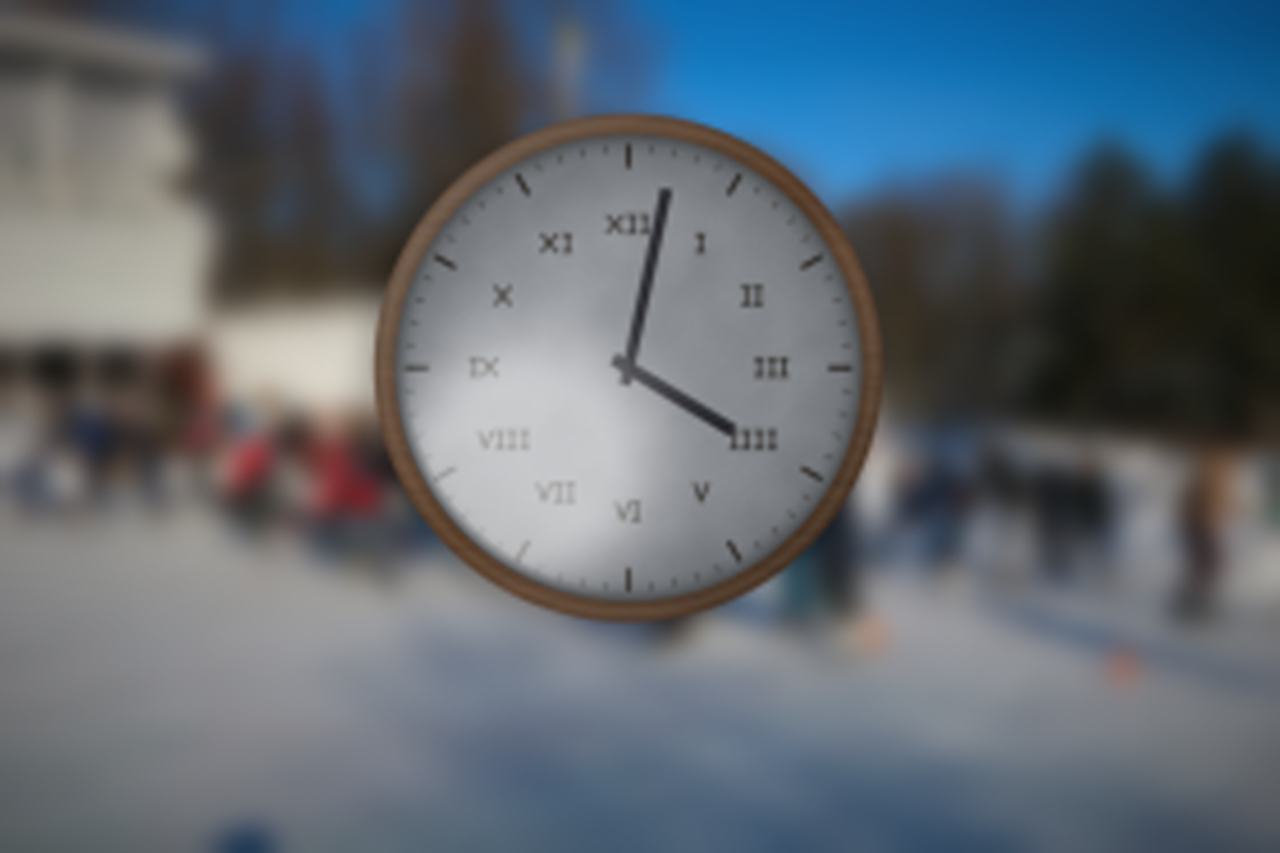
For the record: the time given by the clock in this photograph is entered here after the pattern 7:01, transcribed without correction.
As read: 4:02
